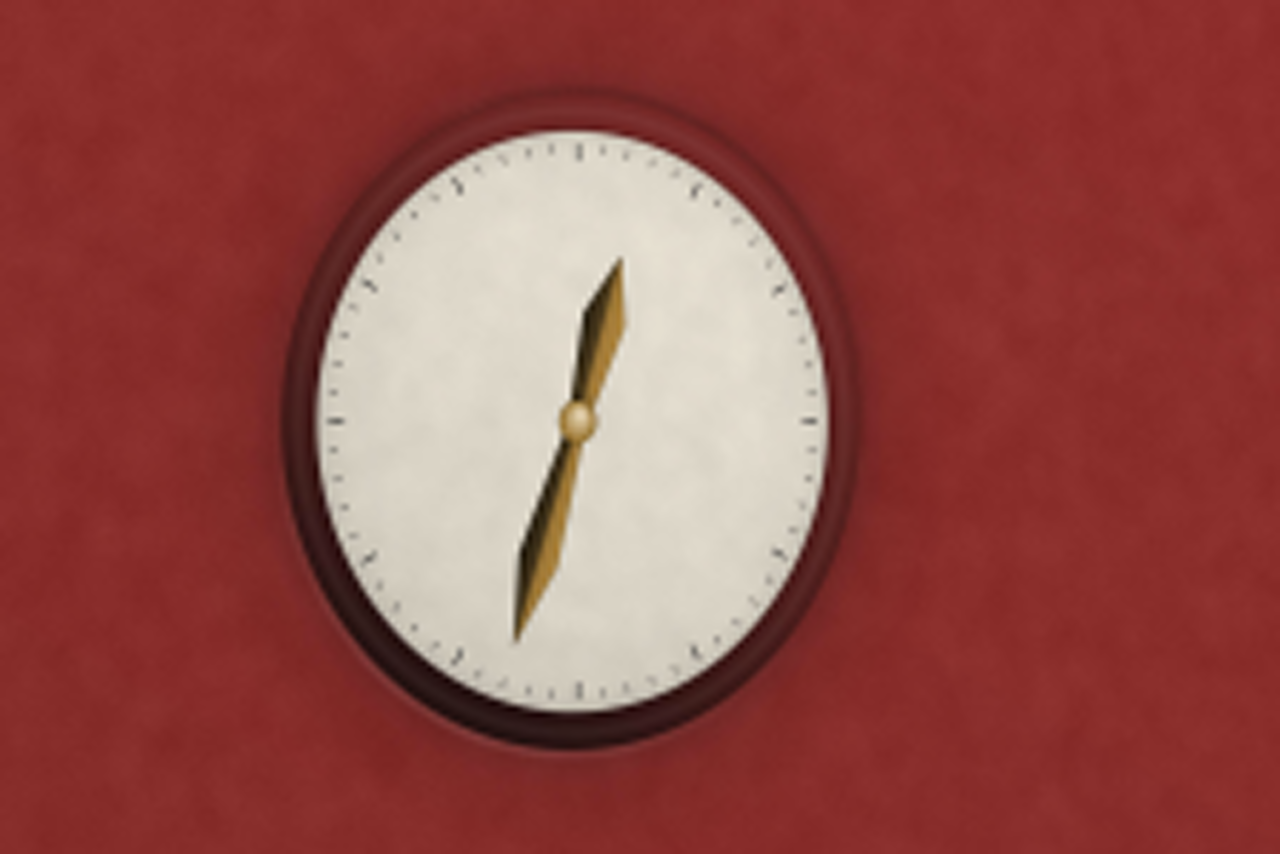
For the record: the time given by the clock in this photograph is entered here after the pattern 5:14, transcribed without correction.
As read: 12:33
